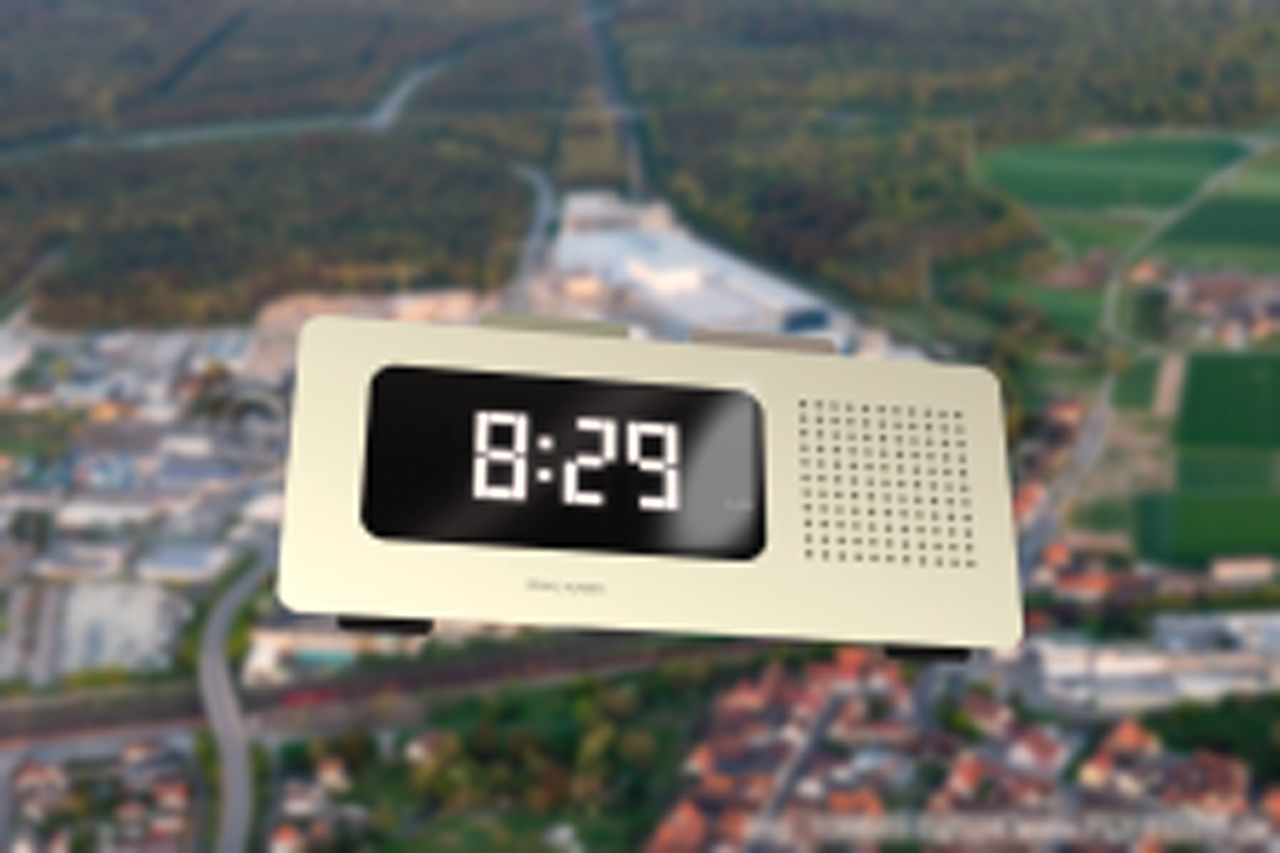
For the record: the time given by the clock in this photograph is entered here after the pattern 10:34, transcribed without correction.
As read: 8:29
